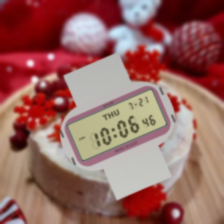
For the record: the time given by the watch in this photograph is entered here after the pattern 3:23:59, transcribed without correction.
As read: 10:06:46
